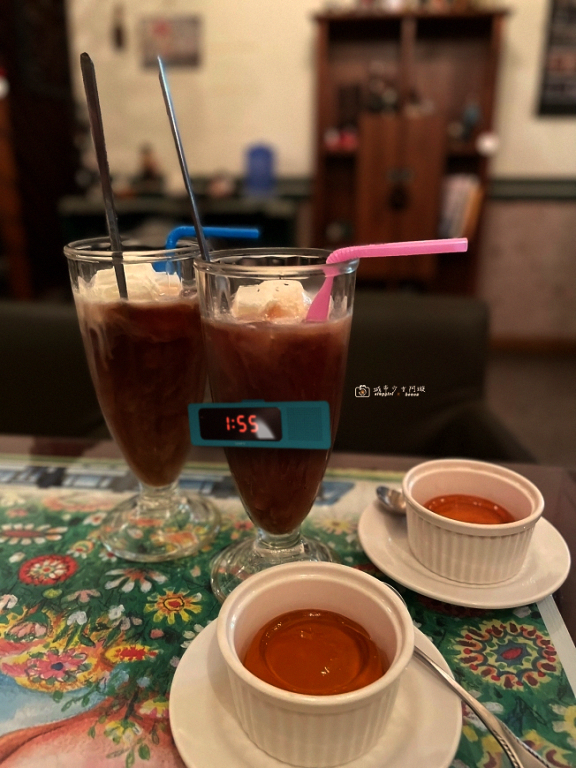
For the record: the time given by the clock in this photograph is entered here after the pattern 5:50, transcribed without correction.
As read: 1:55
